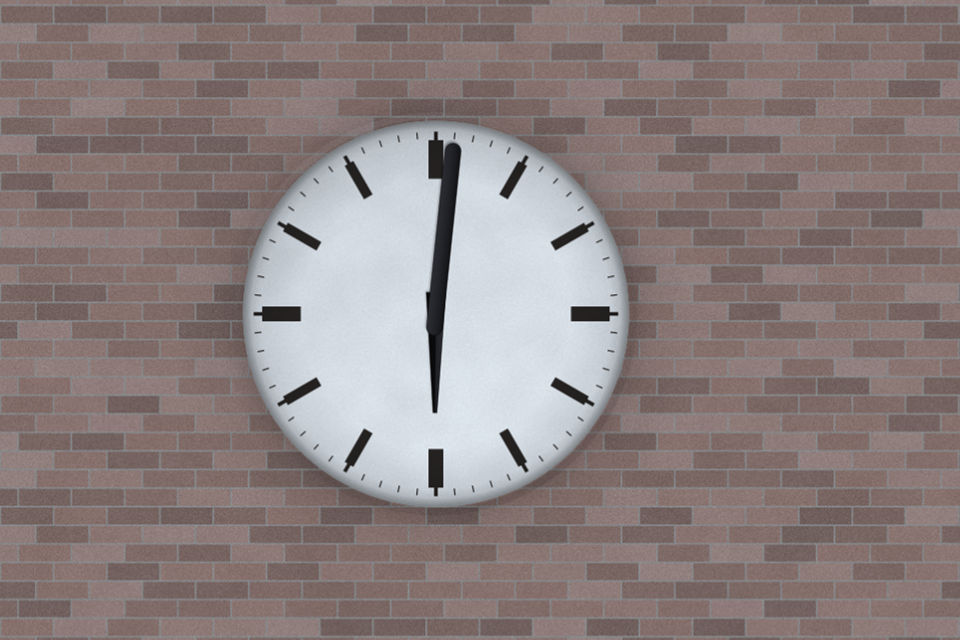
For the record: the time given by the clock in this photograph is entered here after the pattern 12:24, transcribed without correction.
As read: 6:01
